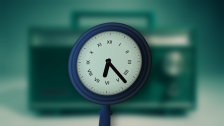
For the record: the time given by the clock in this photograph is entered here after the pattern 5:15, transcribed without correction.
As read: 6:23
